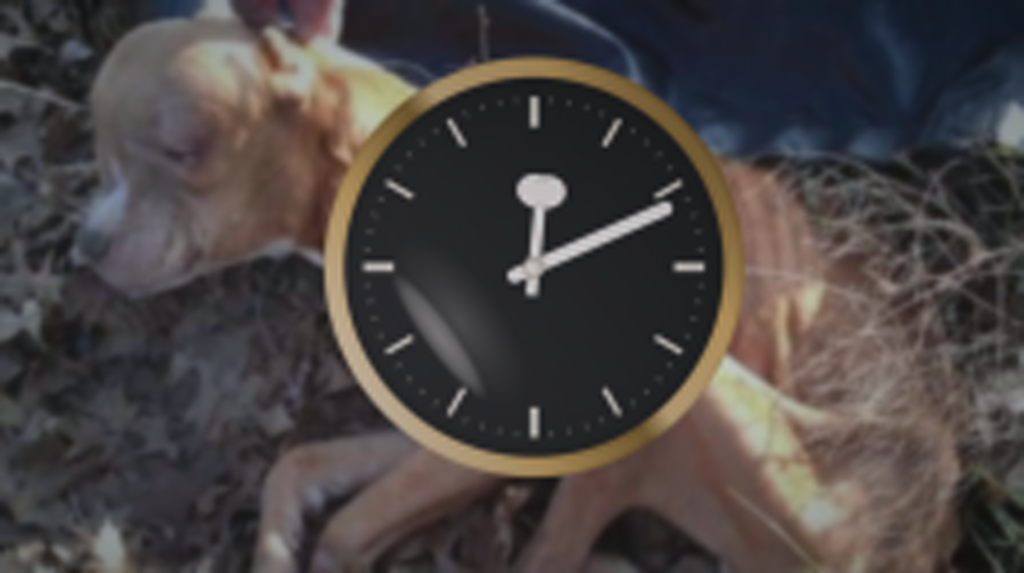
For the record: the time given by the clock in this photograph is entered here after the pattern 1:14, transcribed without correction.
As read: 12:11
